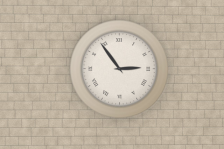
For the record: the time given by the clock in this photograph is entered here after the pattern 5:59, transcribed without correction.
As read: 2:54
